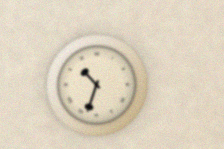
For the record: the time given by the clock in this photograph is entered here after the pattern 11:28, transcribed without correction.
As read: 10:33
